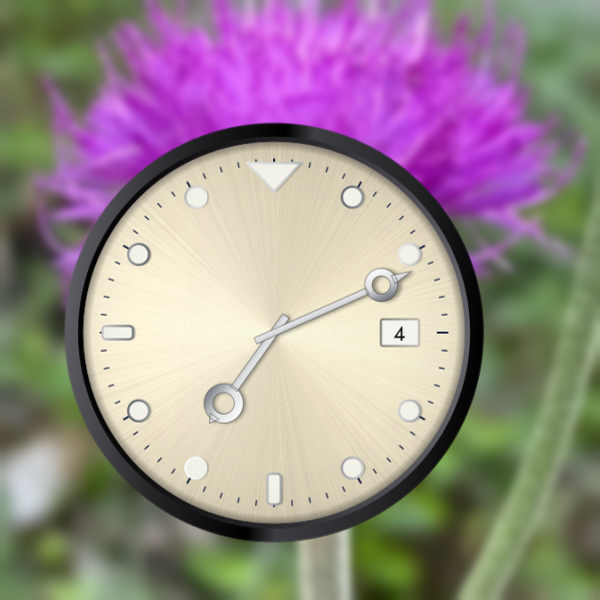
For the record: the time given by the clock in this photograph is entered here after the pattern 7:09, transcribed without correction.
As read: 7:11
